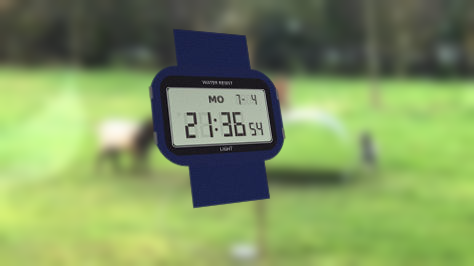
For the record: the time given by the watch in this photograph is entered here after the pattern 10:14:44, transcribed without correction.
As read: 21:36:54
